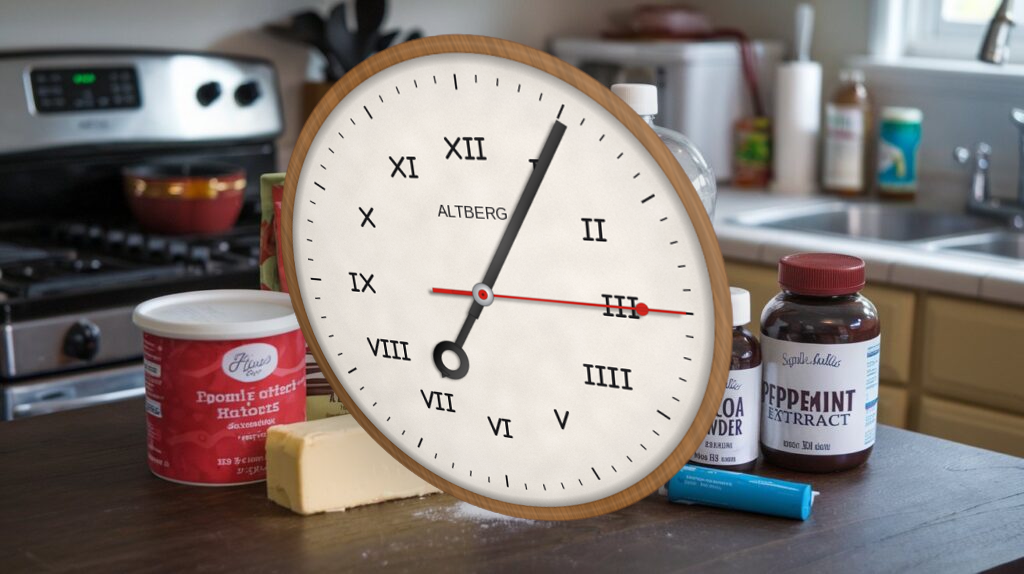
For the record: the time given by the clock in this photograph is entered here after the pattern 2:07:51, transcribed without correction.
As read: 7:05:15
